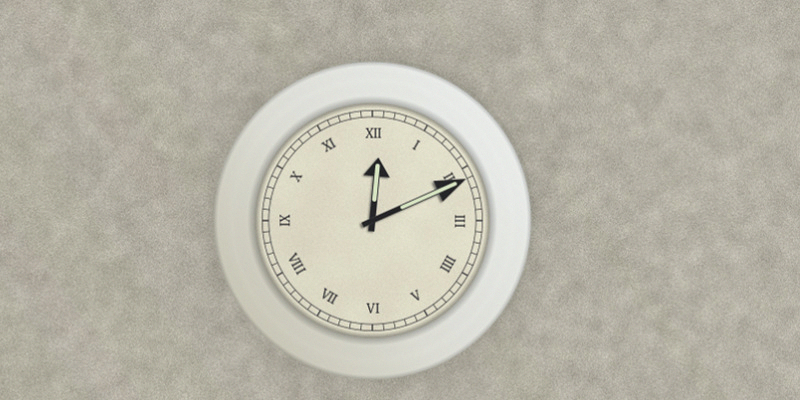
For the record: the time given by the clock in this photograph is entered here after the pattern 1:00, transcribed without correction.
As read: 12:11
